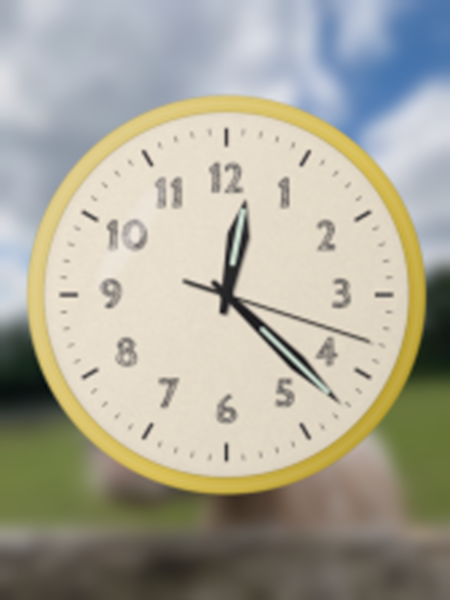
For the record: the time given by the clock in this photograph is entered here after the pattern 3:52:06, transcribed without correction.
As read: 12:22:18
